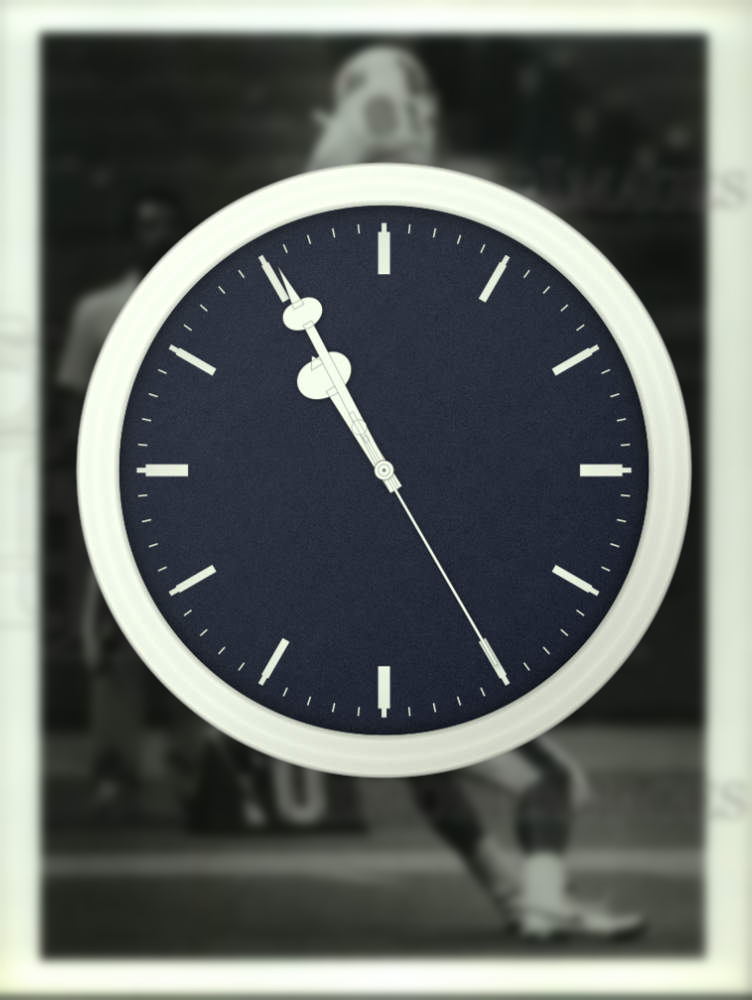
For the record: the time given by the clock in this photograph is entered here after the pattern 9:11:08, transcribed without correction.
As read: 10:55:25
